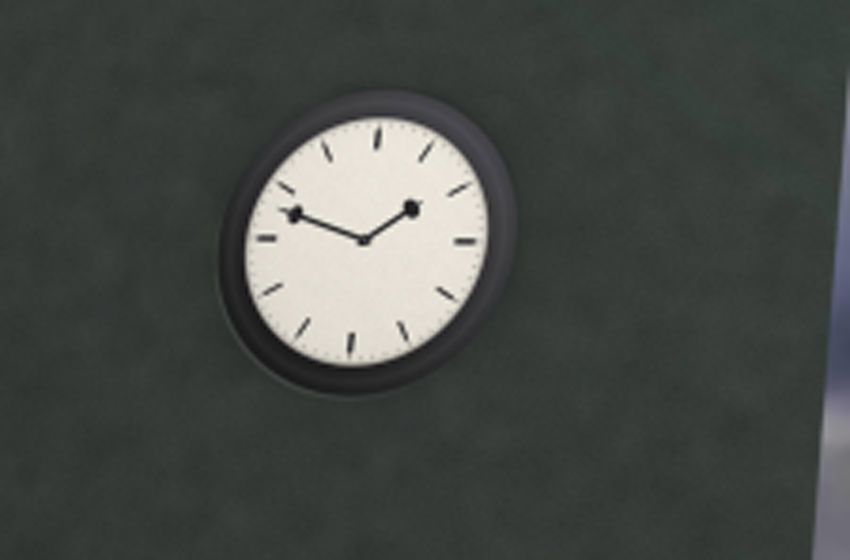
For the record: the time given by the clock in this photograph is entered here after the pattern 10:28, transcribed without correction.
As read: 1:48
